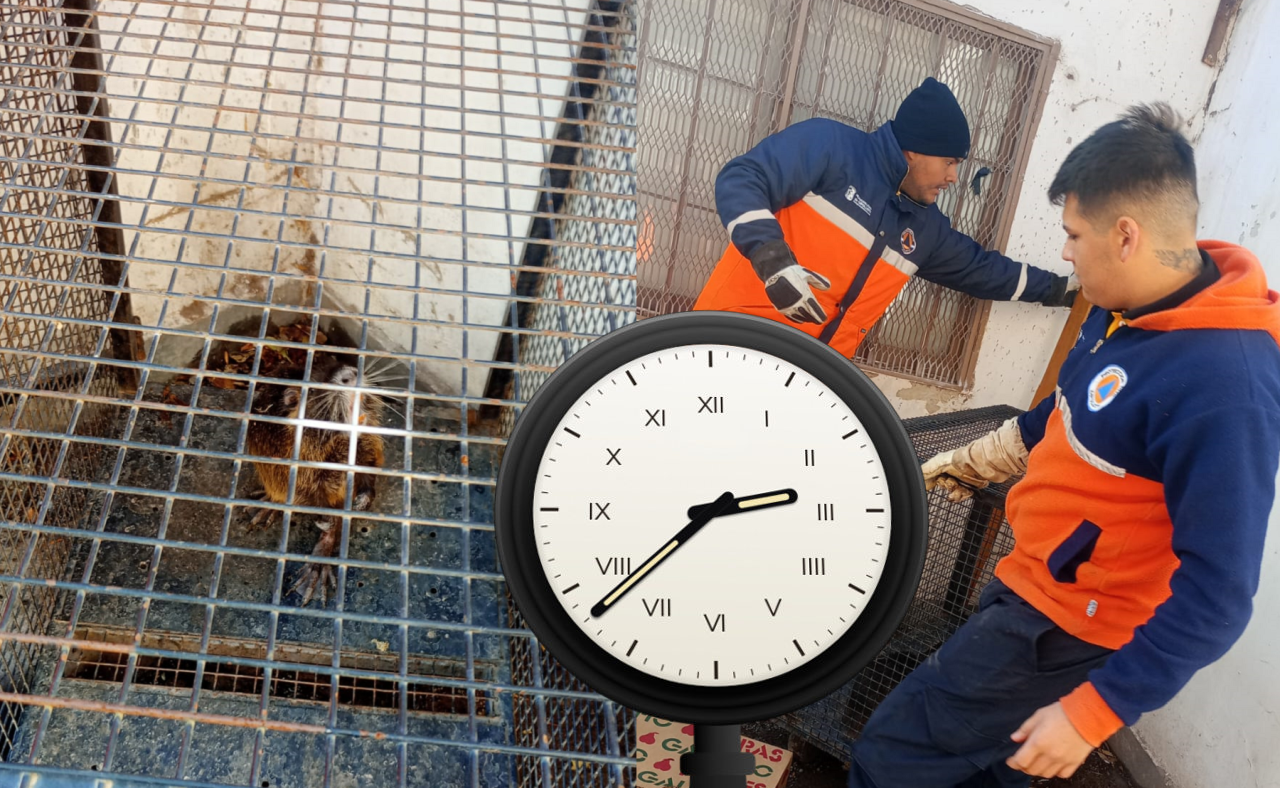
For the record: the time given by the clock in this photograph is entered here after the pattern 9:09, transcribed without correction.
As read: 2:38
